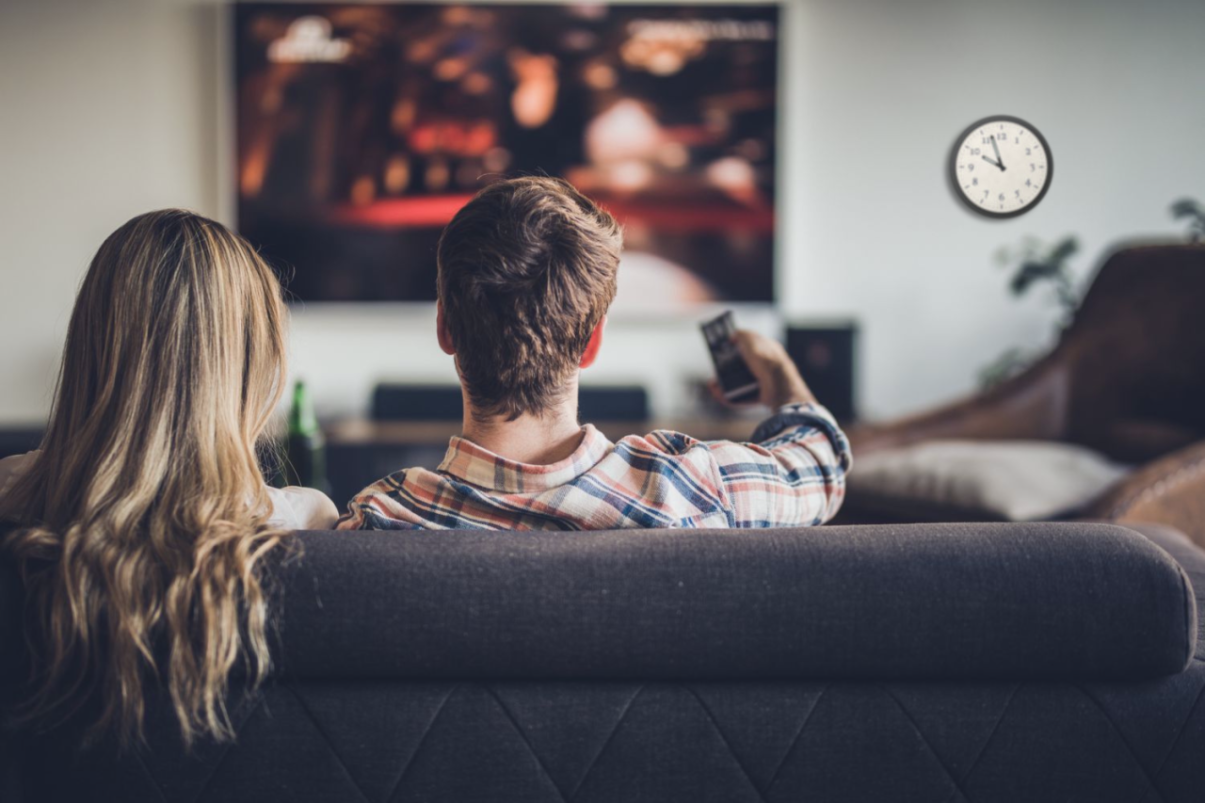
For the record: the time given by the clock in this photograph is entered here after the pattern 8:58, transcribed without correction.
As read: 9:57
